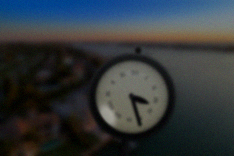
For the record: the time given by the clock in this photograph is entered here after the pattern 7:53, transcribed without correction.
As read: 3:26
